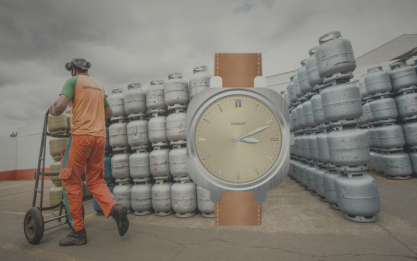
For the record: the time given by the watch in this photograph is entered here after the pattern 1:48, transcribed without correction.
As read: 3:11
